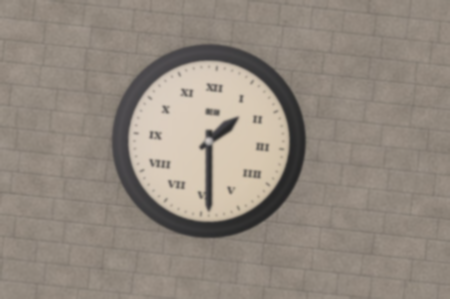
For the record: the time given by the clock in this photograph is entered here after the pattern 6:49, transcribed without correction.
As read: 1:29
